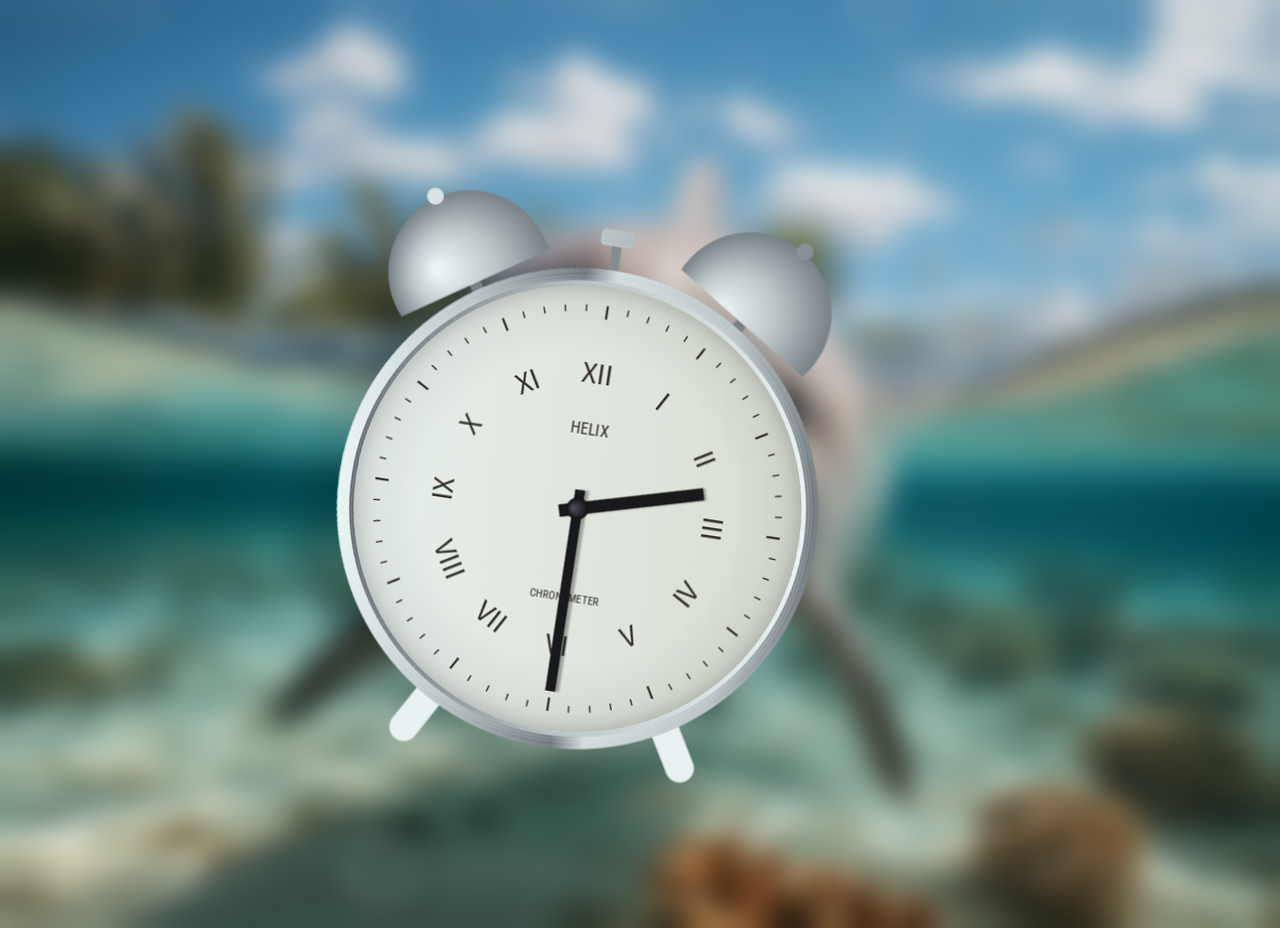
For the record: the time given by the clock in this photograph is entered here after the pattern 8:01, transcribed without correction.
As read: 2:30
